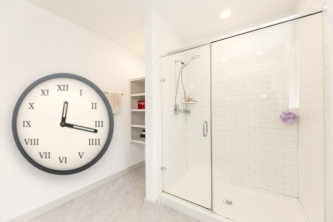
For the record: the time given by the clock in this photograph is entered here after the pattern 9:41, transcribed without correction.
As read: 12:17
